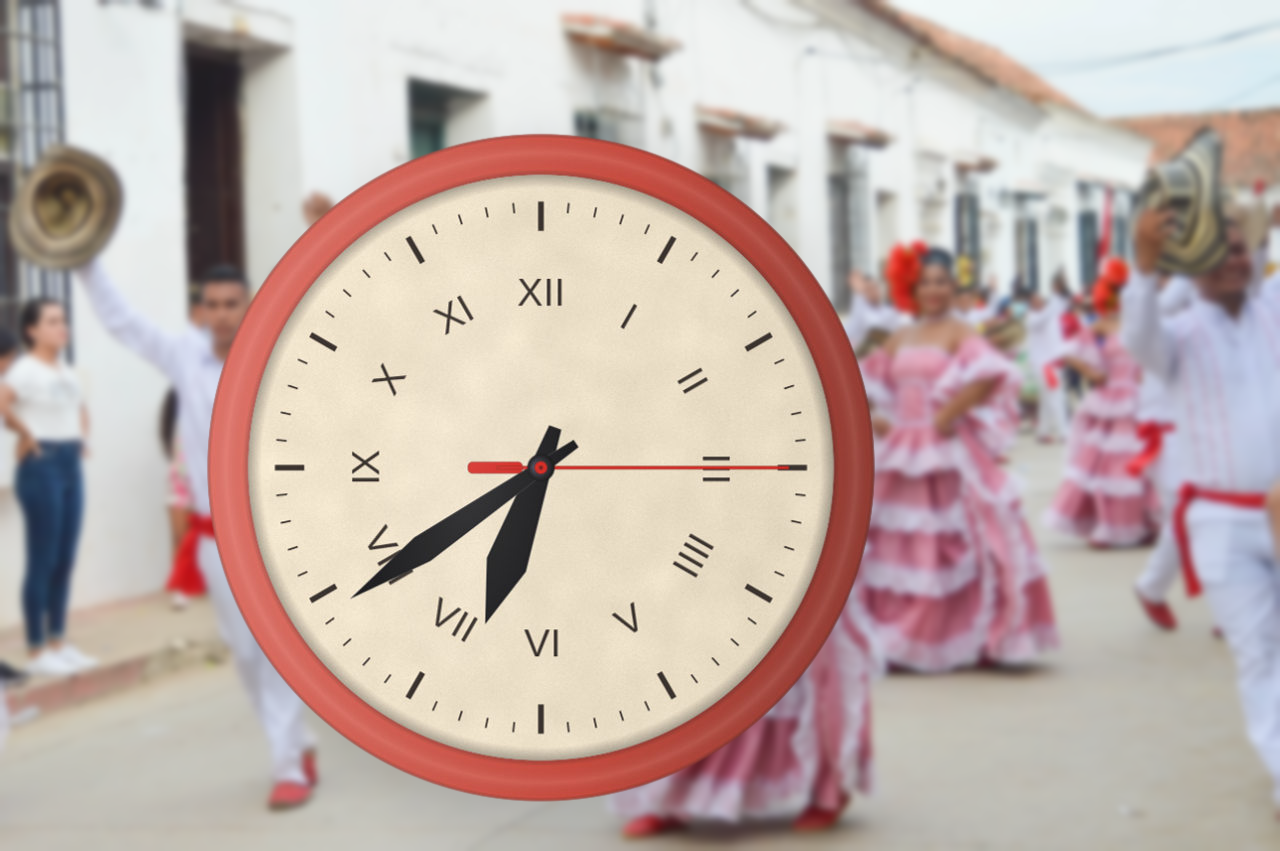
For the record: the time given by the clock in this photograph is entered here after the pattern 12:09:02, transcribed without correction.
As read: 6:39:15
